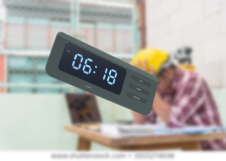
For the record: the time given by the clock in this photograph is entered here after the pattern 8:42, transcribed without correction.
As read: 6:18
